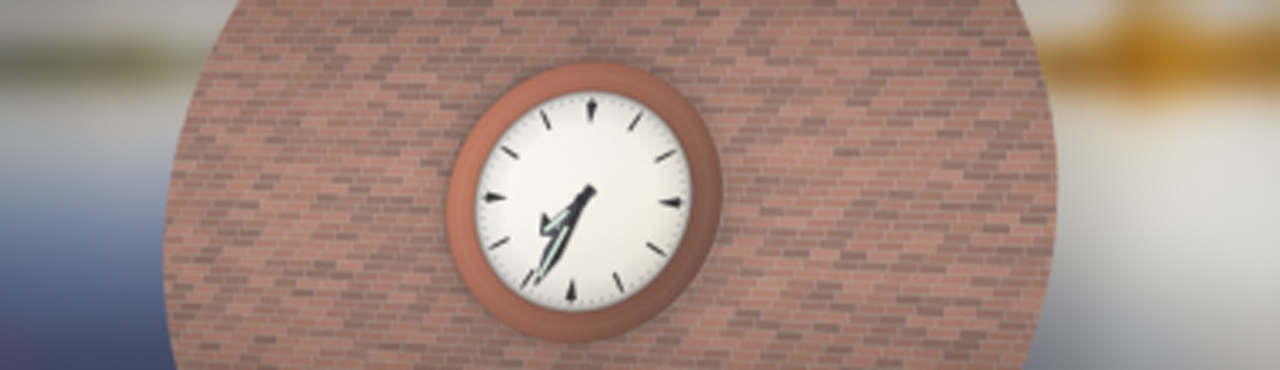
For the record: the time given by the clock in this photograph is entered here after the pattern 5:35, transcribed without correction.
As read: 7:34
